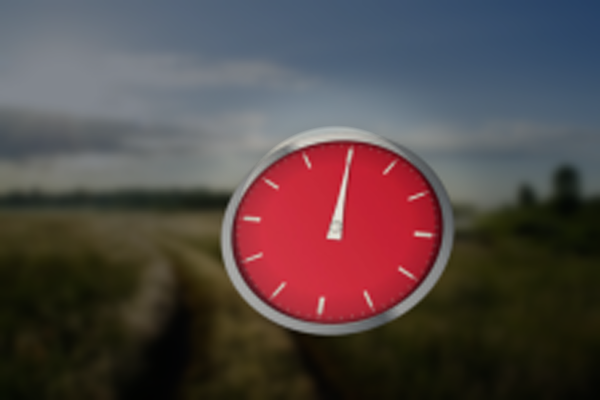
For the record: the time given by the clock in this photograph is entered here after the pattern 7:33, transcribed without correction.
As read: 12:00
